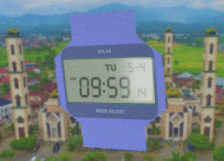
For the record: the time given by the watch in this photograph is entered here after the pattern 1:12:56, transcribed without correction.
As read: 9:59:14
